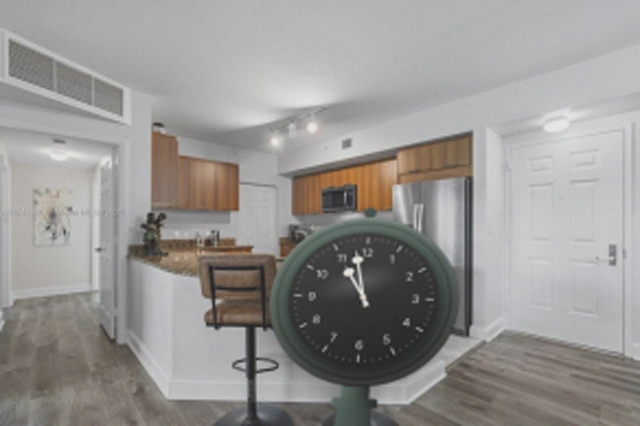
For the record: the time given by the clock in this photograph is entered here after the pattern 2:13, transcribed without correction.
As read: 10:58
